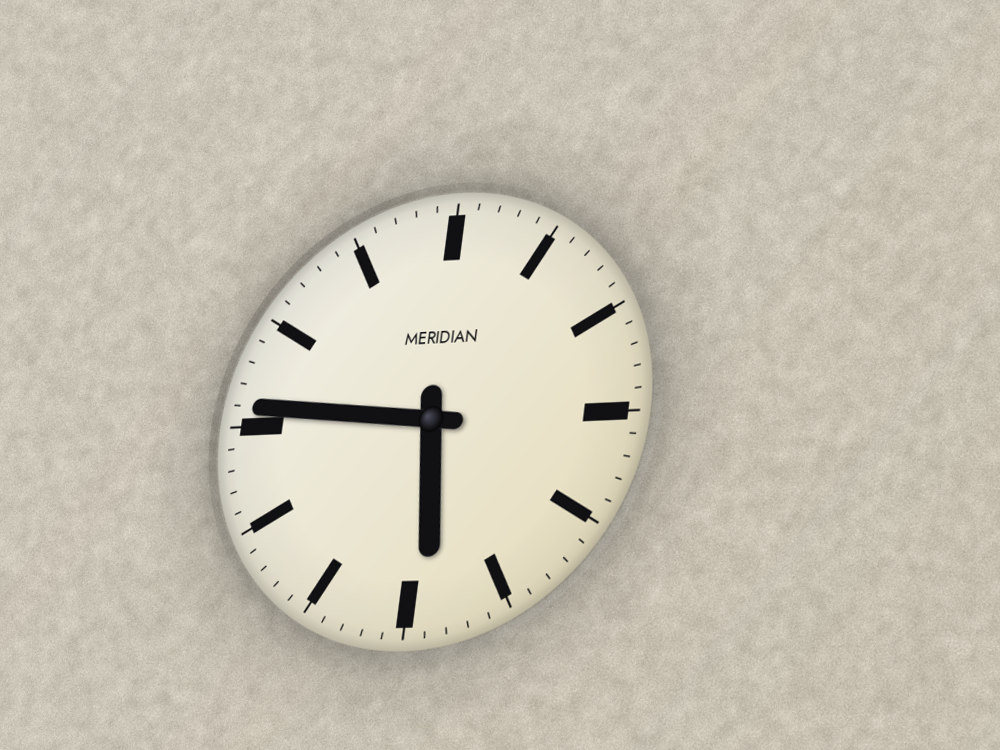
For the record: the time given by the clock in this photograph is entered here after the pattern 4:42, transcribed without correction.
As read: 5:46
